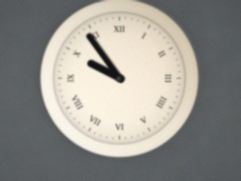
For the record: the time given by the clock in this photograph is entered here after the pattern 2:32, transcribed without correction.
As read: 9:54
